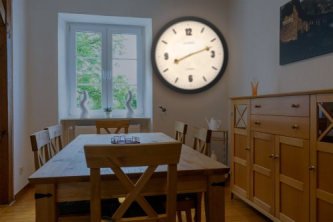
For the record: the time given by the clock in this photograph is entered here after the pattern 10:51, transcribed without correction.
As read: 8:12
